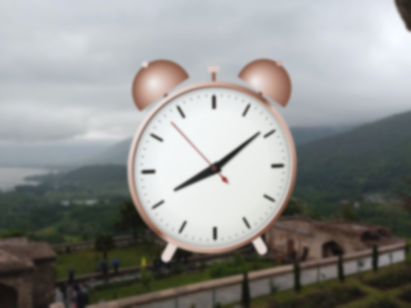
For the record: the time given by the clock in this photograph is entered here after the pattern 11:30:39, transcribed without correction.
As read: 8:08:53
